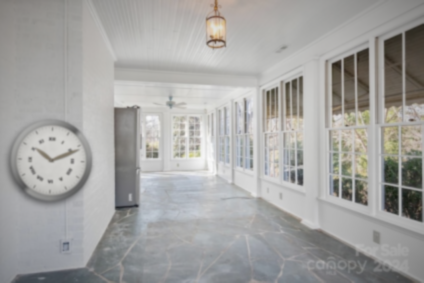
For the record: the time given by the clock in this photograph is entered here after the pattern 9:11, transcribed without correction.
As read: 10:11
